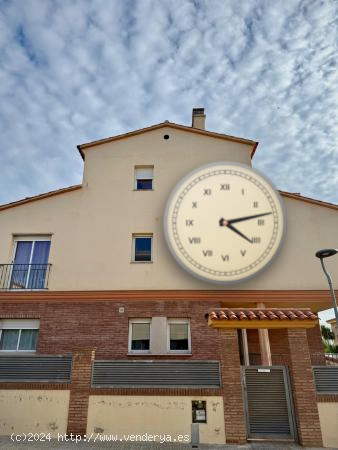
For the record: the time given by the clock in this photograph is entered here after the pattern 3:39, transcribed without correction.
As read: 4:13
